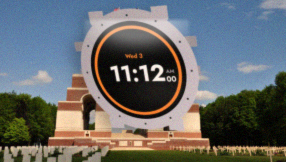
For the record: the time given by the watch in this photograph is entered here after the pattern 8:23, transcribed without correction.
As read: 11:12
